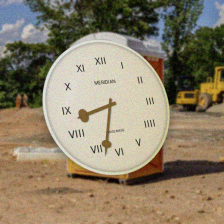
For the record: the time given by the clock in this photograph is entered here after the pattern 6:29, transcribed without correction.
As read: 8:33
